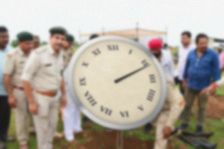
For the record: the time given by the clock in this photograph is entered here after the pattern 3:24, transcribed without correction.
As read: 2:11
